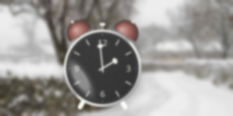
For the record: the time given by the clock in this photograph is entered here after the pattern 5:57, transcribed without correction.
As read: 1:59
